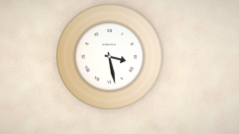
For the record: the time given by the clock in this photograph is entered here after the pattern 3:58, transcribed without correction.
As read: 3:28
